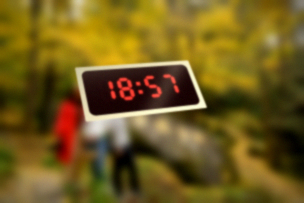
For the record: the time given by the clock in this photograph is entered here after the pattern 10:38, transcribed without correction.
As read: 18:57
